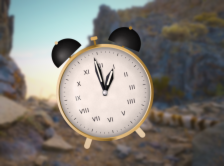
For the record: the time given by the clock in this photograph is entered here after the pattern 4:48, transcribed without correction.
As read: 12:59
